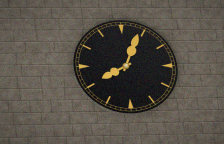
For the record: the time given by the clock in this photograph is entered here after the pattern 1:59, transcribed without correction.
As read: 8:04
